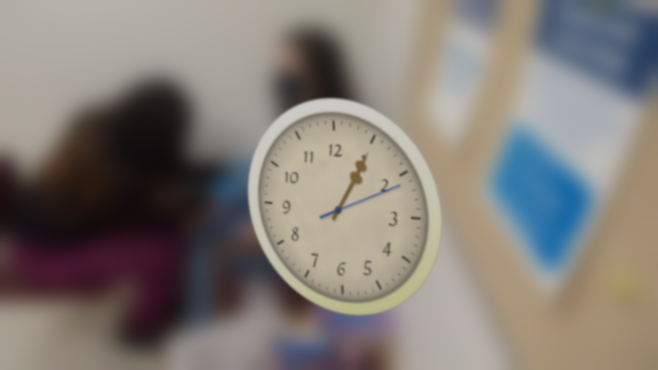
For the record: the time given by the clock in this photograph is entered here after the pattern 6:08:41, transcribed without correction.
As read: 1:05:11
